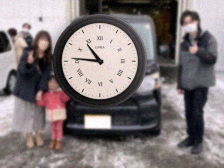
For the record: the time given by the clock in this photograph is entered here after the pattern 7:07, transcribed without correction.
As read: 10:46
